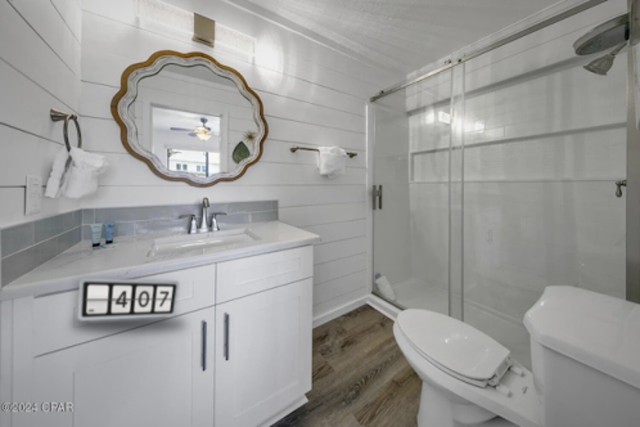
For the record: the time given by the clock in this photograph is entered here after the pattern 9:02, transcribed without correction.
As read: 4:07
